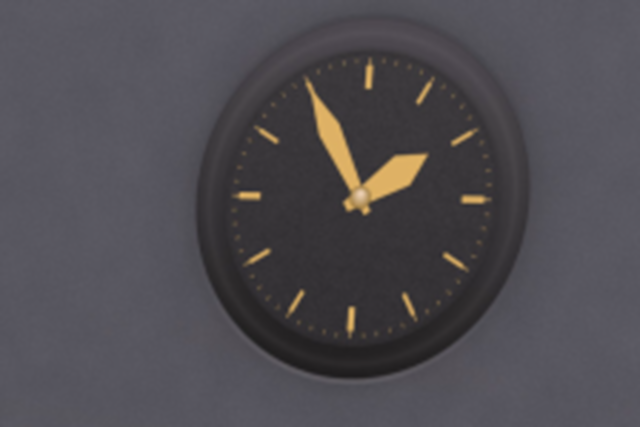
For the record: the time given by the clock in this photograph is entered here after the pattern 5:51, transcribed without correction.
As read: 1:55
